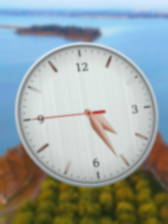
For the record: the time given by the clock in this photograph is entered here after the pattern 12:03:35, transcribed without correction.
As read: 4:25:45
